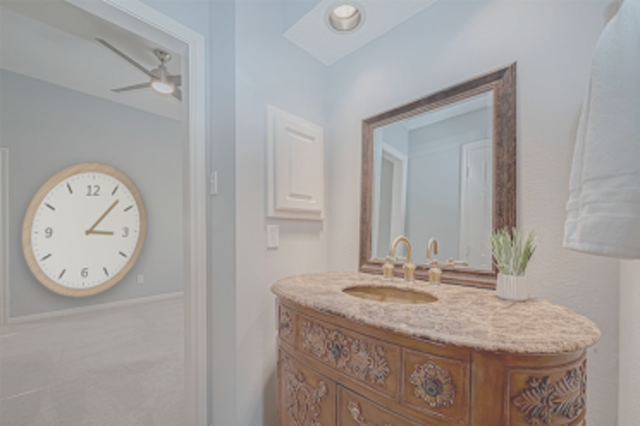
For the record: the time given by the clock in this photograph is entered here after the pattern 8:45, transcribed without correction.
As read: 3:07
